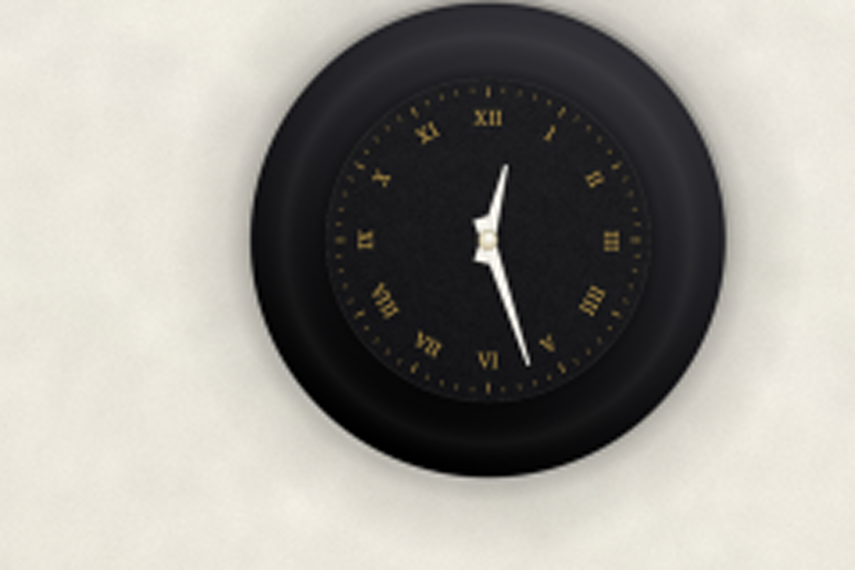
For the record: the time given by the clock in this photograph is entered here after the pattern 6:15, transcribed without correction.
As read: 12:27
